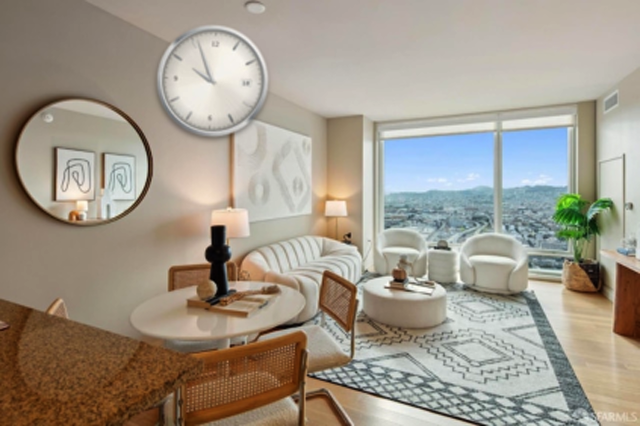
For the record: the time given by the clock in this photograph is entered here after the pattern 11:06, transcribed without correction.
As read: 9:56
